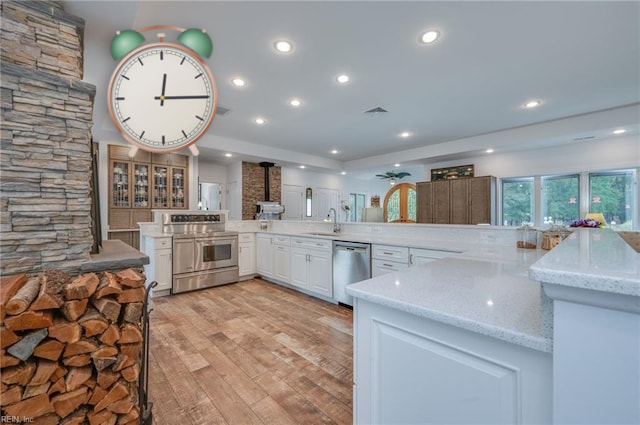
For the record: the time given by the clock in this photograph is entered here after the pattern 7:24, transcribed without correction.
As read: 12:15
